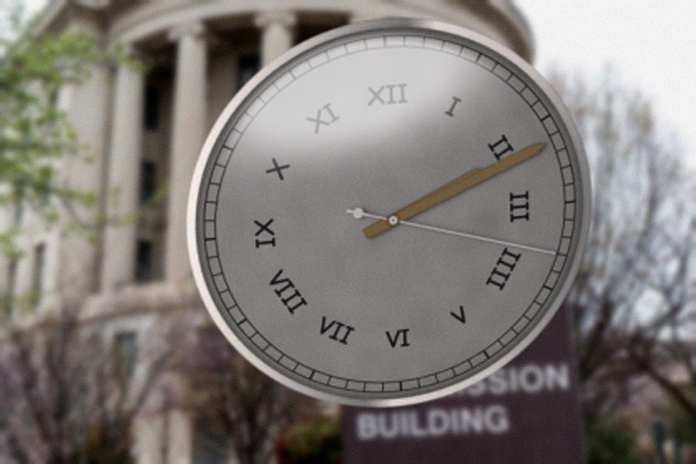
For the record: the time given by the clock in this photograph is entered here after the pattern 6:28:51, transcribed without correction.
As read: 2:11:18
